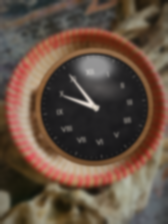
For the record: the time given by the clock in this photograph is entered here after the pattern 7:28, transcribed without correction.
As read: 9:55
